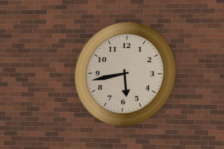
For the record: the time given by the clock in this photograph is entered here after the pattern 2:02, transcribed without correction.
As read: 5:43
